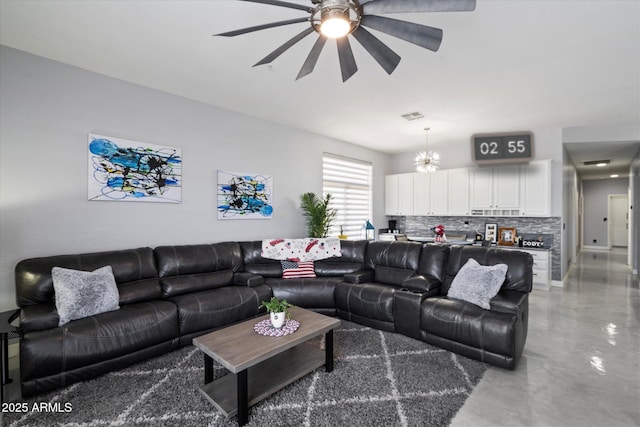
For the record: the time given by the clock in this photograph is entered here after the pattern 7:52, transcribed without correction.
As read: 2:55
